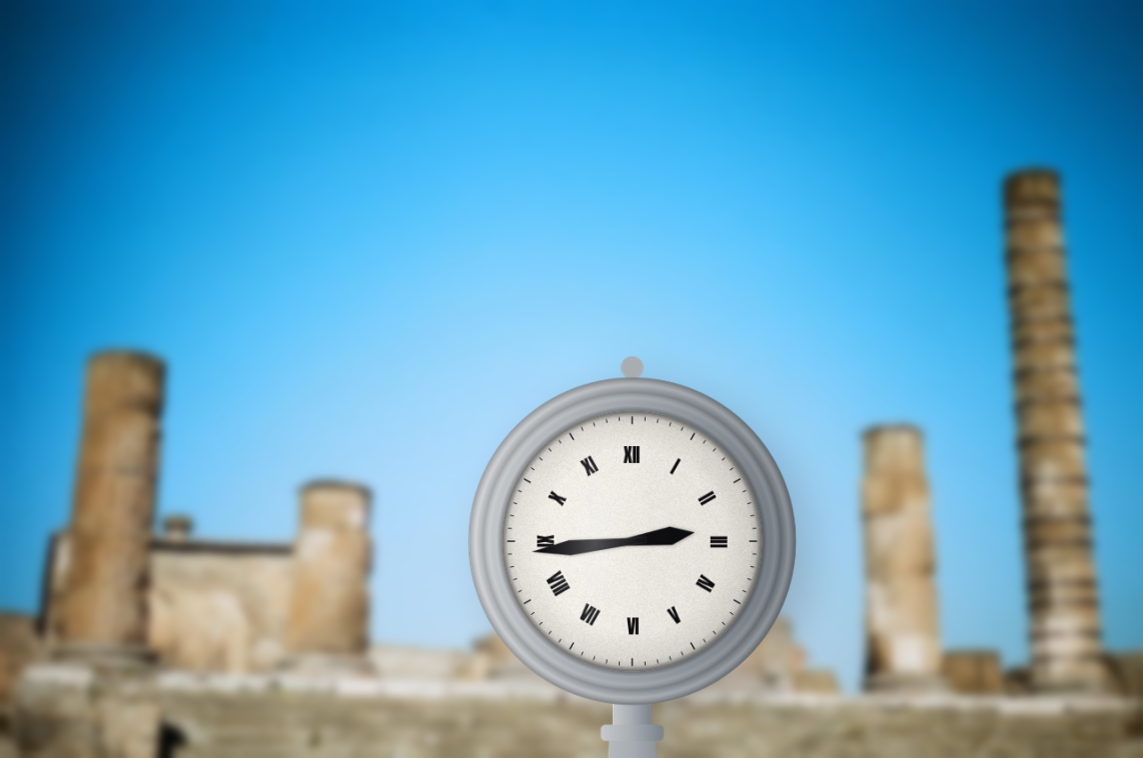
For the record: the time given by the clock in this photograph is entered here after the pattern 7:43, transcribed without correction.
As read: 2:44
